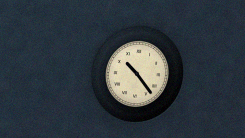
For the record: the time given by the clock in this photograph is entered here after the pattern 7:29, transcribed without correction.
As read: 10:23
